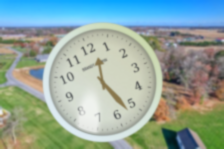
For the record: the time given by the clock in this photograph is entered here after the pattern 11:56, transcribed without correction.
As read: 12:27
